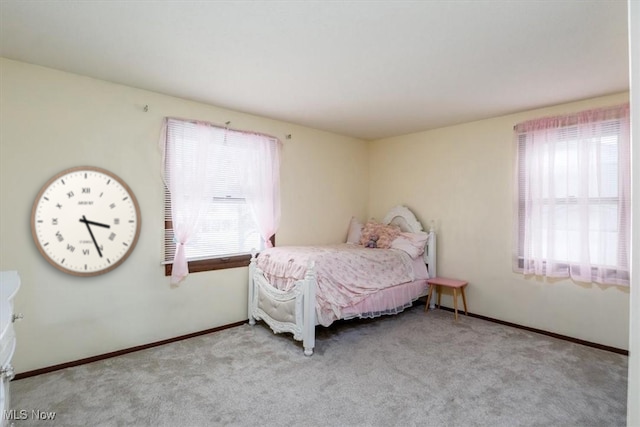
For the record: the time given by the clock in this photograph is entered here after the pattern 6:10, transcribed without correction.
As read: 3:26
